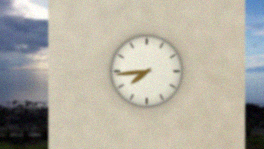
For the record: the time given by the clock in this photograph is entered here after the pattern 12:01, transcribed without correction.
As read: 7:44
